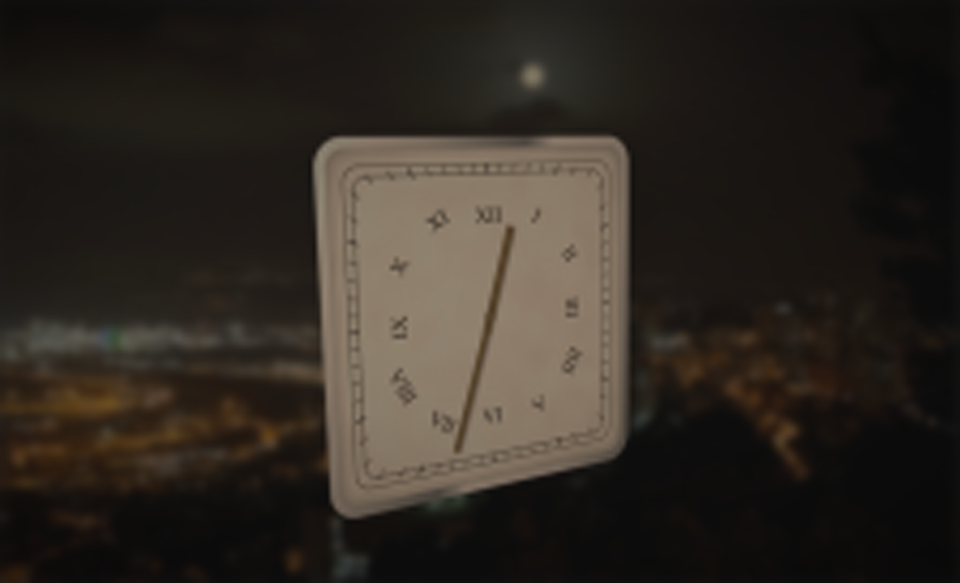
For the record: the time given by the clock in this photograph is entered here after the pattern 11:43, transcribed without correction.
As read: 12:33
